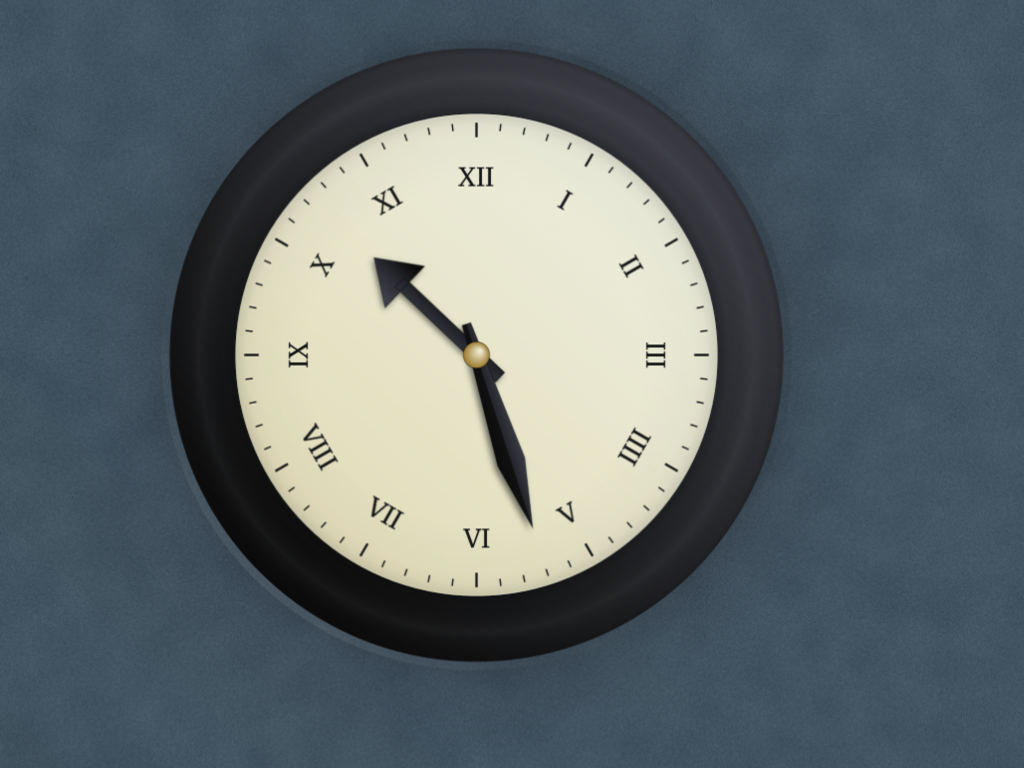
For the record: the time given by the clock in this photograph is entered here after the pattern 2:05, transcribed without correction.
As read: 10:27
